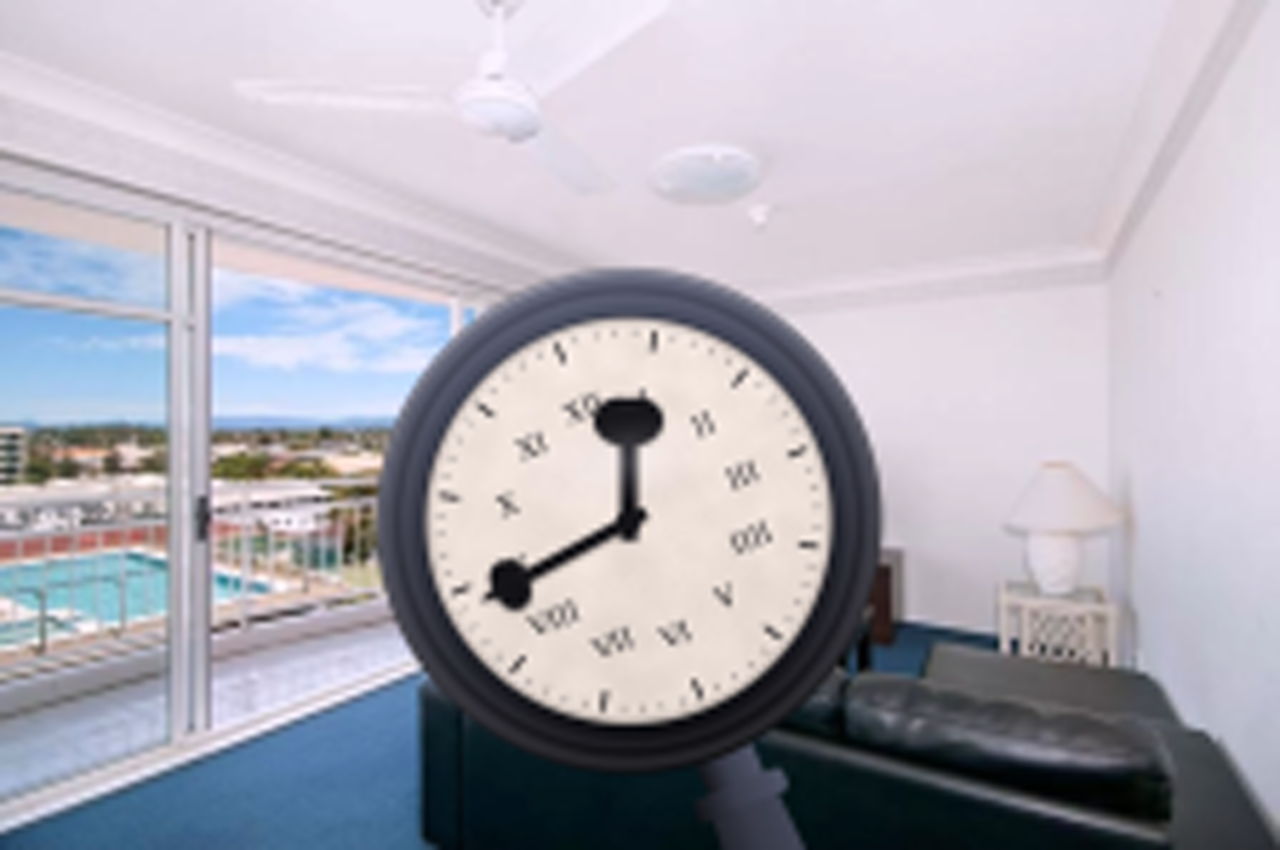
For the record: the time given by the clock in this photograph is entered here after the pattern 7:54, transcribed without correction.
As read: 12:44
